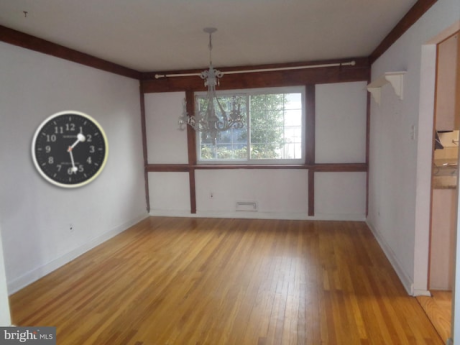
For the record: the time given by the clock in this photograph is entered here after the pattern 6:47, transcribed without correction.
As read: 1:28
